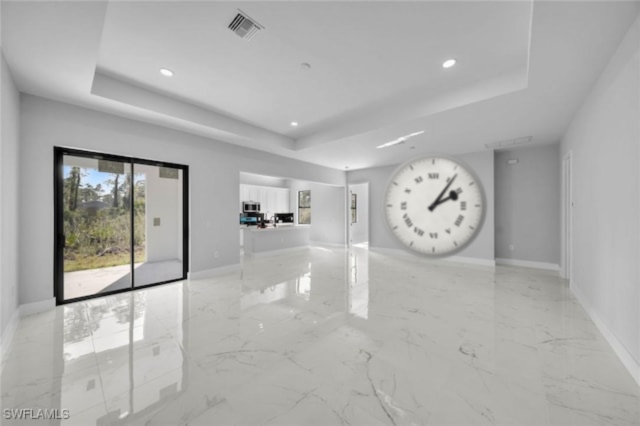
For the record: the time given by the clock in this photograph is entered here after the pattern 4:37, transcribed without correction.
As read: 2:06
